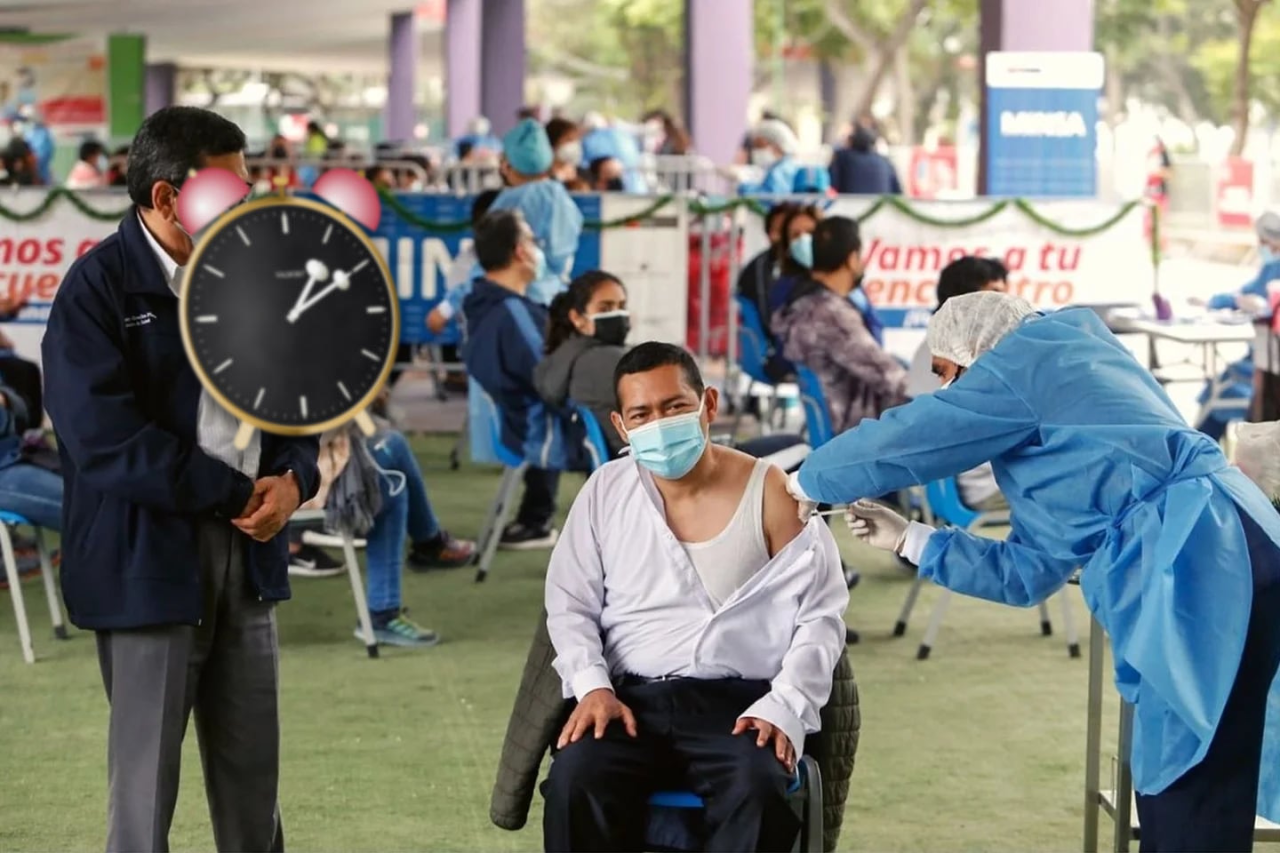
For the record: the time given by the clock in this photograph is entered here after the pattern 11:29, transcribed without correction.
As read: 1:10
